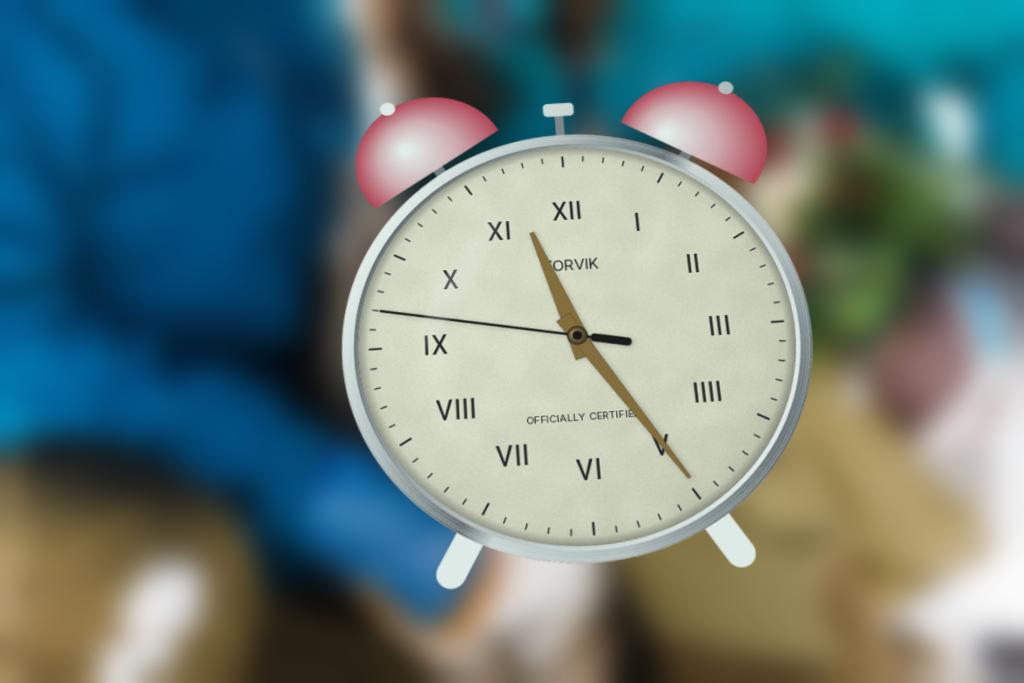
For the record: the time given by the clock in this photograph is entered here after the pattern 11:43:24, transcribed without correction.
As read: 11:24:47
